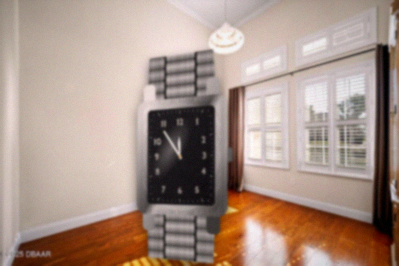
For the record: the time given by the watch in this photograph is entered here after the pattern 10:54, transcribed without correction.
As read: 11:54
